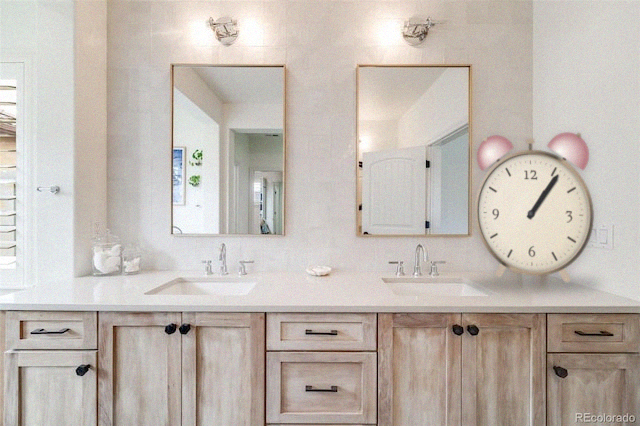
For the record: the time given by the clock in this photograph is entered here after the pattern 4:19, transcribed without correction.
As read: 1:06
